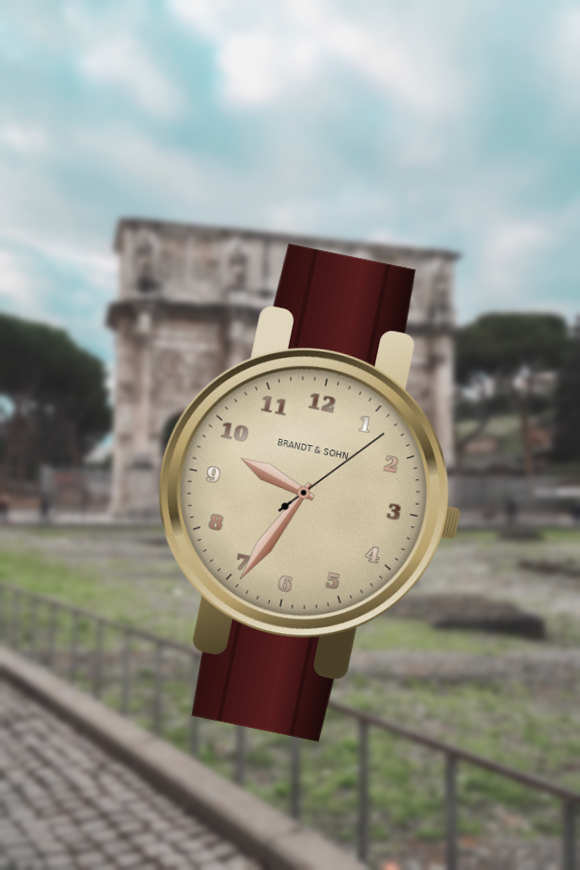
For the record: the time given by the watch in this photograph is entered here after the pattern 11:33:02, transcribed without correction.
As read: 9:34:07
